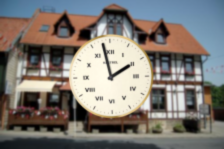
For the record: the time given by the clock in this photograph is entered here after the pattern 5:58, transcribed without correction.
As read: 1:58
